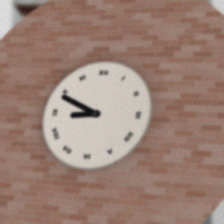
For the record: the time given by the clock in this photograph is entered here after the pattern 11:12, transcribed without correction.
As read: 8:49
